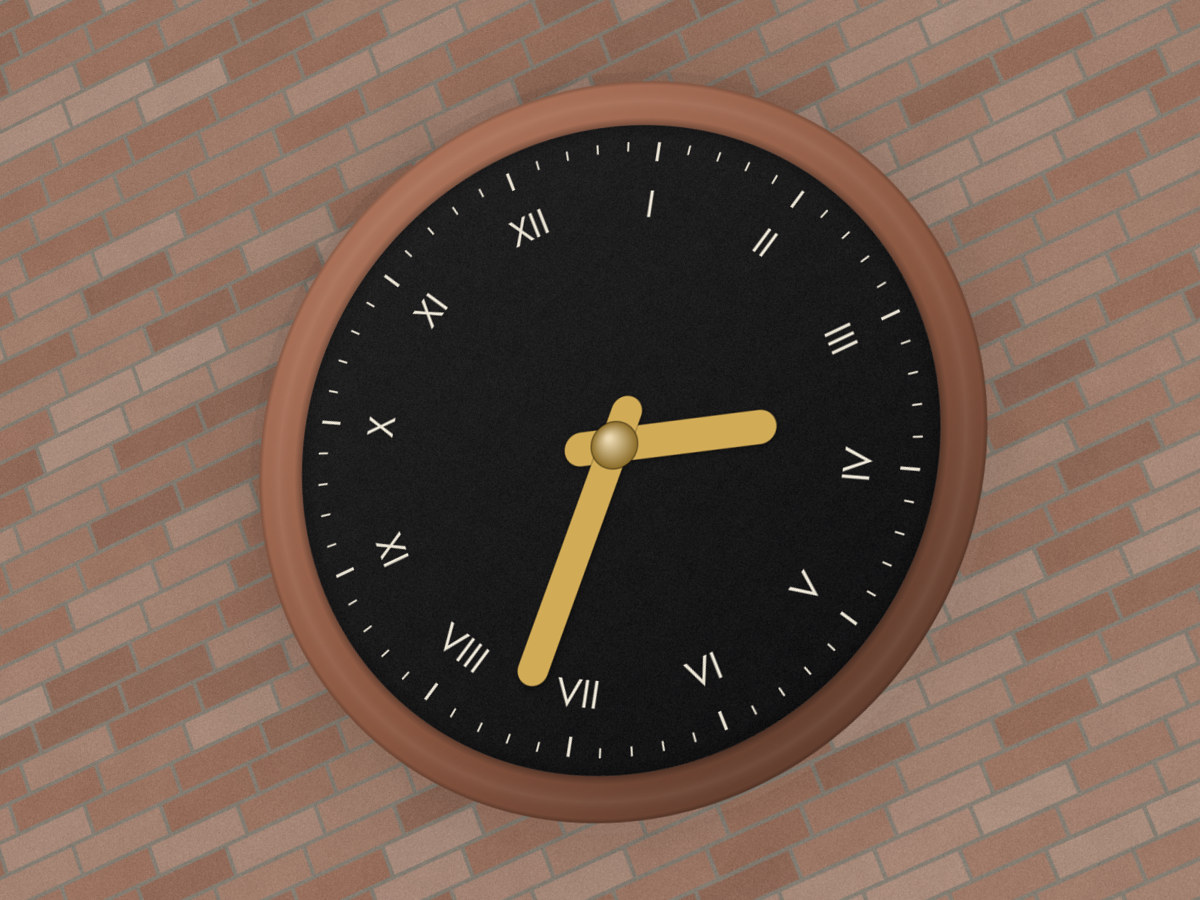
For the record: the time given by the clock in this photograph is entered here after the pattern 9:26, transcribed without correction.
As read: 3:37
